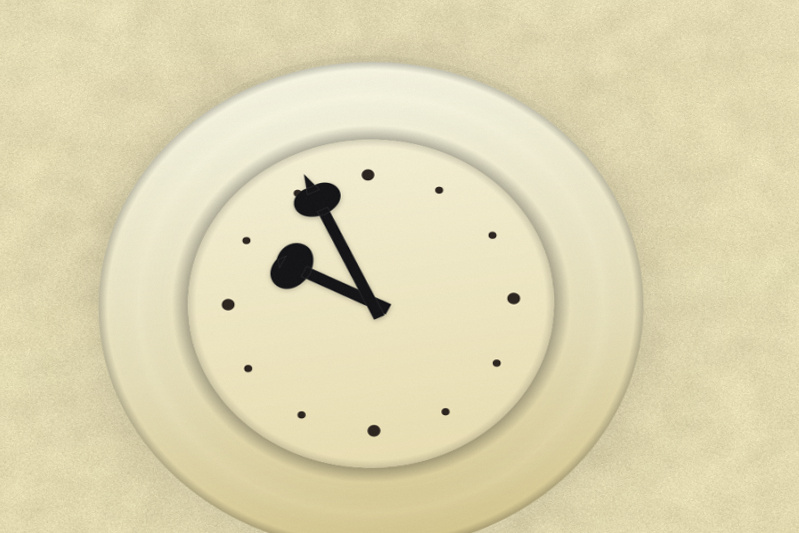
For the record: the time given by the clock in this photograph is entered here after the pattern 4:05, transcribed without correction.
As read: 9:56
